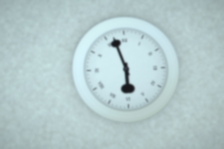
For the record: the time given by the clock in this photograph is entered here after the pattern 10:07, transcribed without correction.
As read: 5:57
